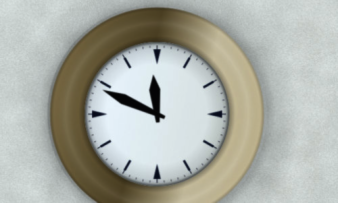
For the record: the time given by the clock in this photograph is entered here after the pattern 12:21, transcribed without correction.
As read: 11:49
